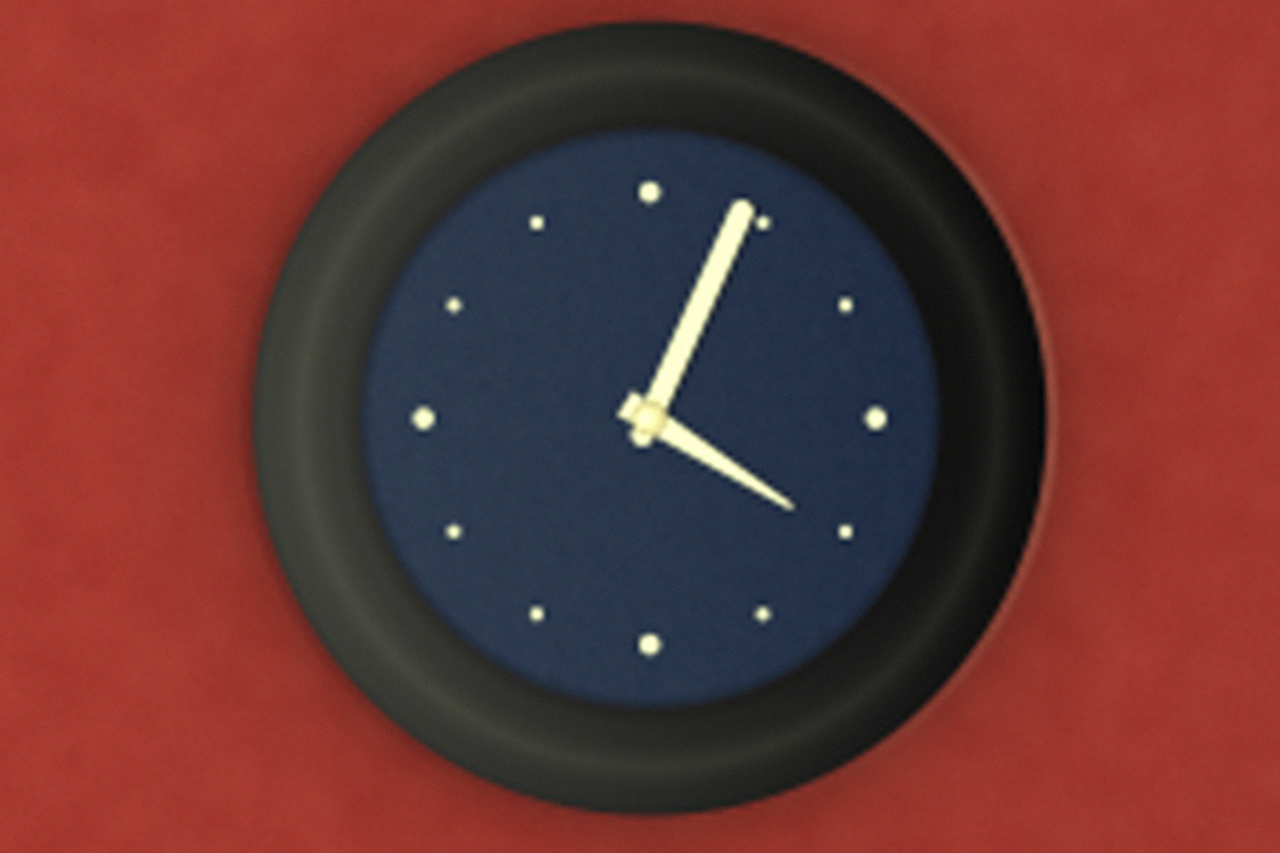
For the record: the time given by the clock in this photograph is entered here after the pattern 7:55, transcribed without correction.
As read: 4:04
